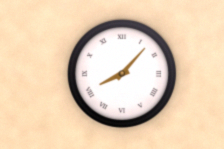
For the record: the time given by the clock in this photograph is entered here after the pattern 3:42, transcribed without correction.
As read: 8:07
